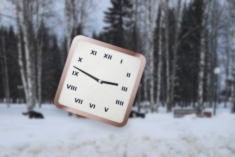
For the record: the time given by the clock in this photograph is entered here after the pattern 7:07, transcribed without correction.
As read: 2:47
